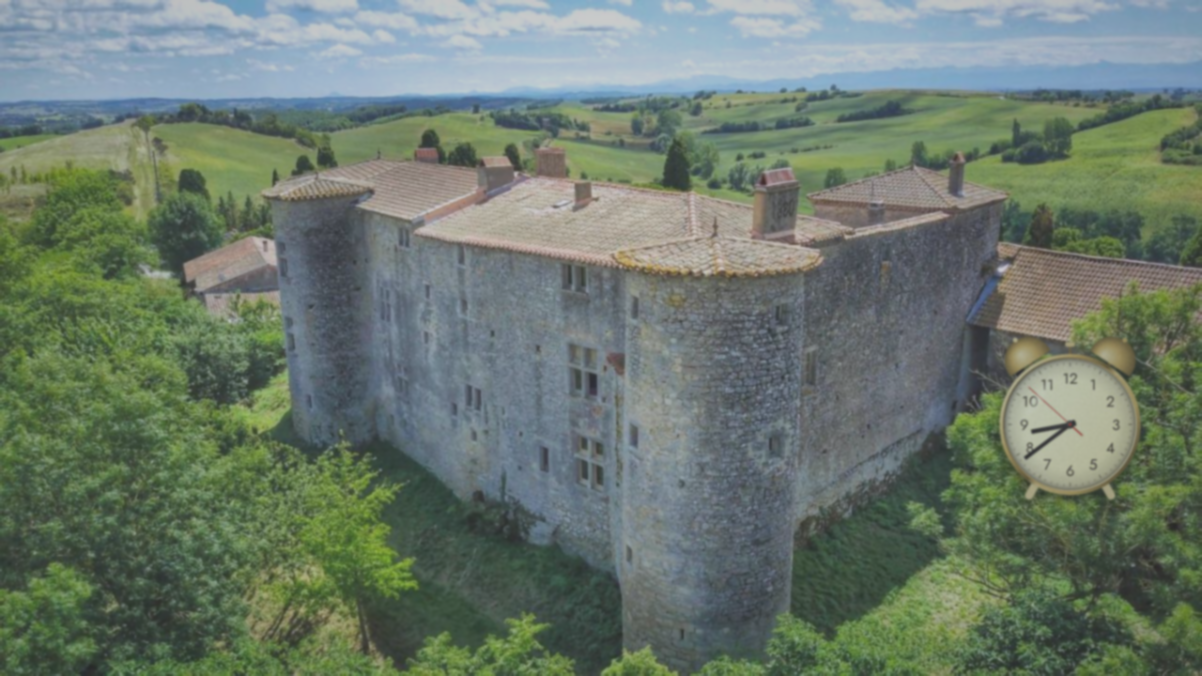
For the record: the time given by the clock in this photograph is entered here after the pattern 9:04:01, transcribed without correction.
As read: 8:38:52
